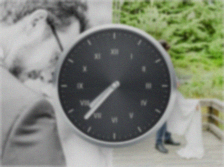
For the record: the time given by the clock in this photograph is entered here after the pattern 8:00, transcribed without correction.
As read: 7:37
